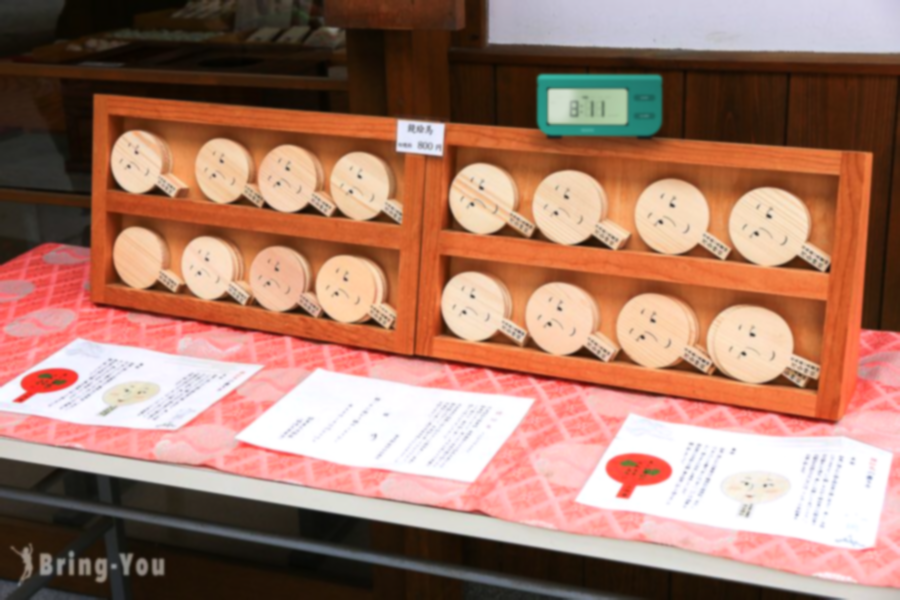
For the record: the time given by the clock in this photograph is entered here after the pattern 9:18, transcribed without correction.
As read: 8:11
